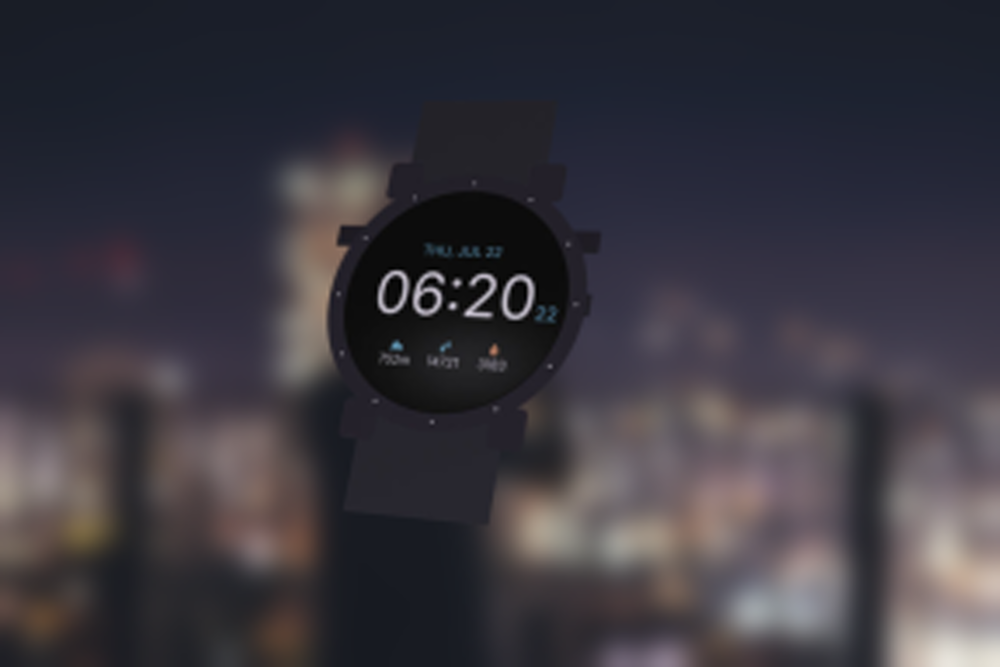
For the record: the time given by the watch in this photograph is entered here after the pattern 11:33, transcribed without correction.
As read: 6:20
